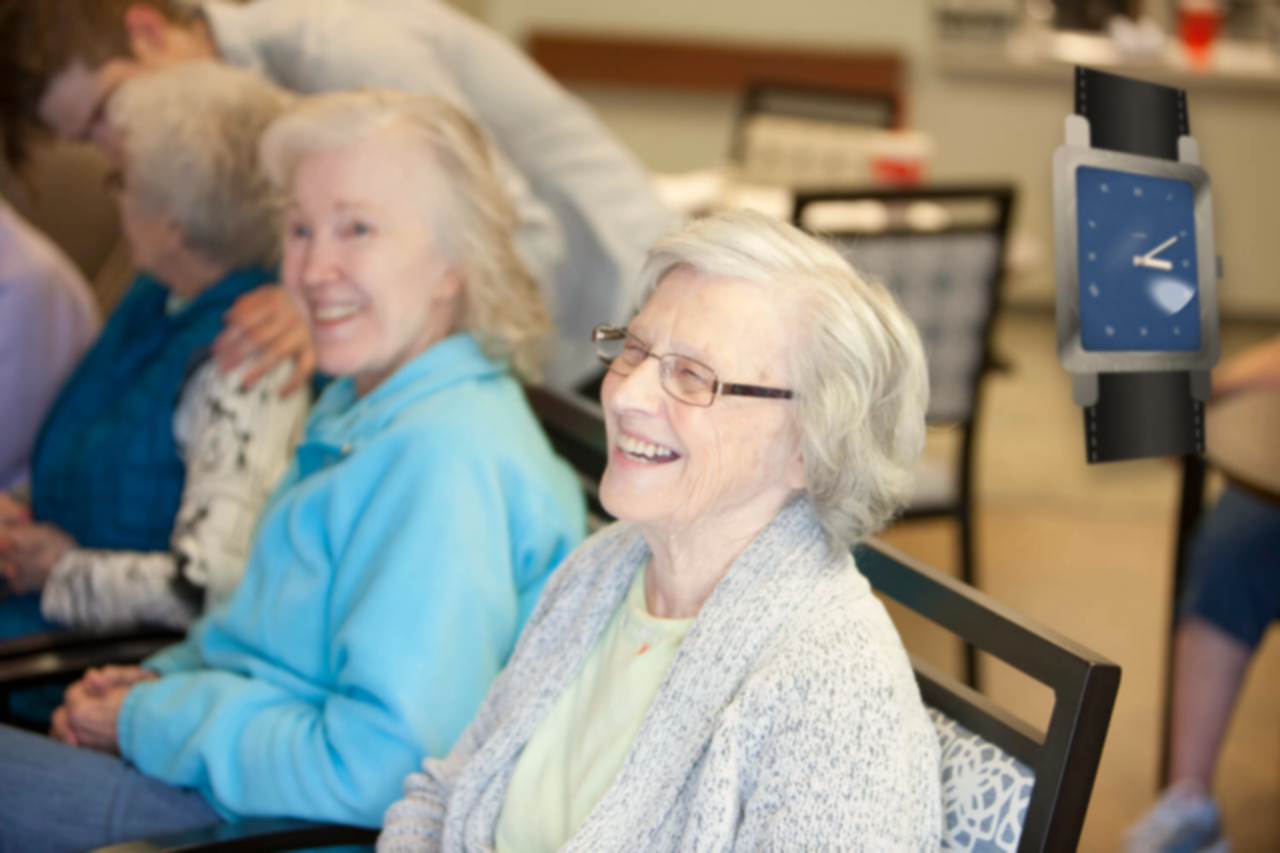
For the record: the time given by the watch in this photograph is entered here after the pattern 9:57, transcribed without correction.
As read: 3:10
